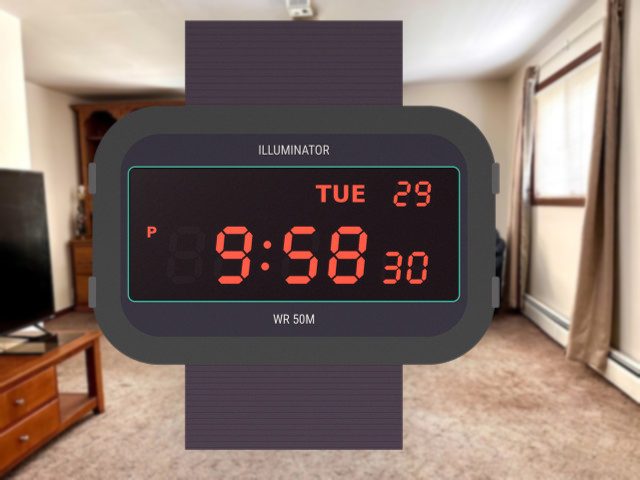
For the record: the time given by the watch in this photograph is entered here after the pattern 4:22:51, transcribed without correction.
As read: 9:58:30
